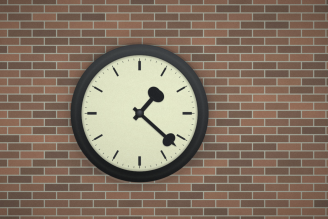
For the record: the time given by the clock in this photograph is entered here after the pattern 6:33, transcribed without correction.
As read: 1:22
